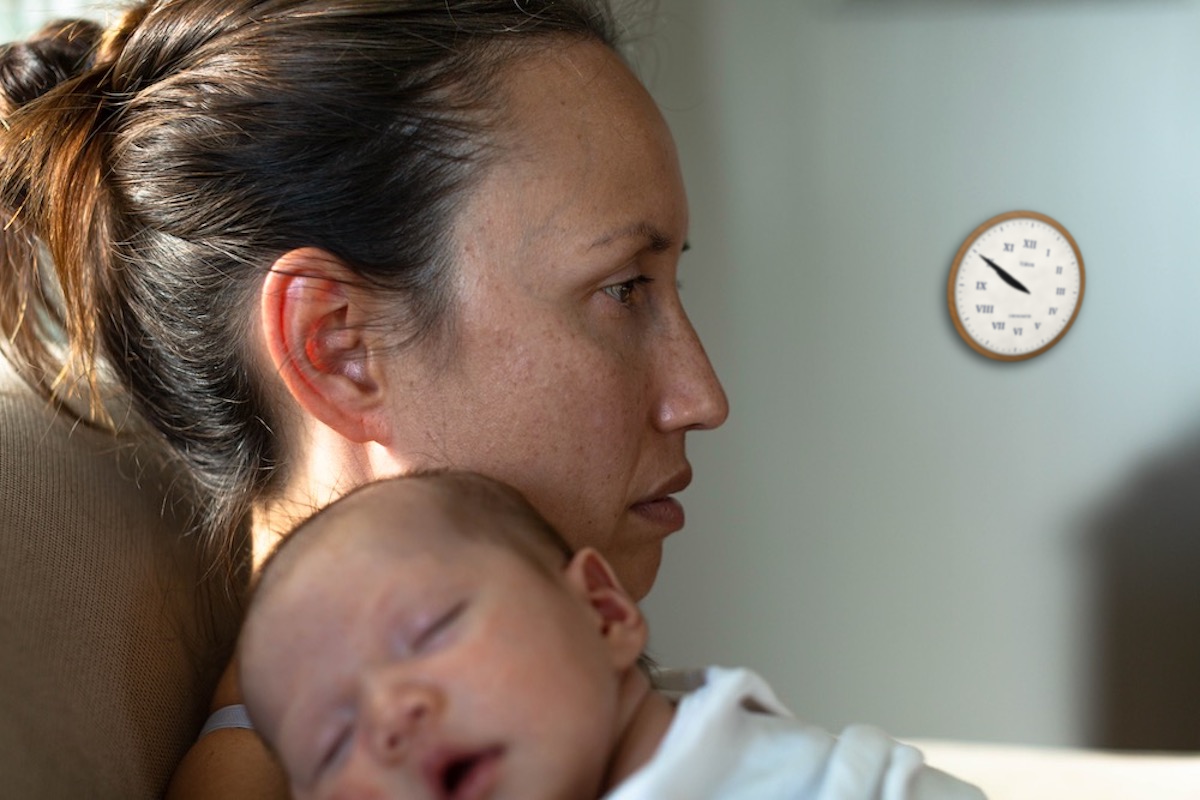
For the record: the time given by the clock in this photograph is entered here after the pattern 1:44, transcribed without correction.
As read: 9:50
